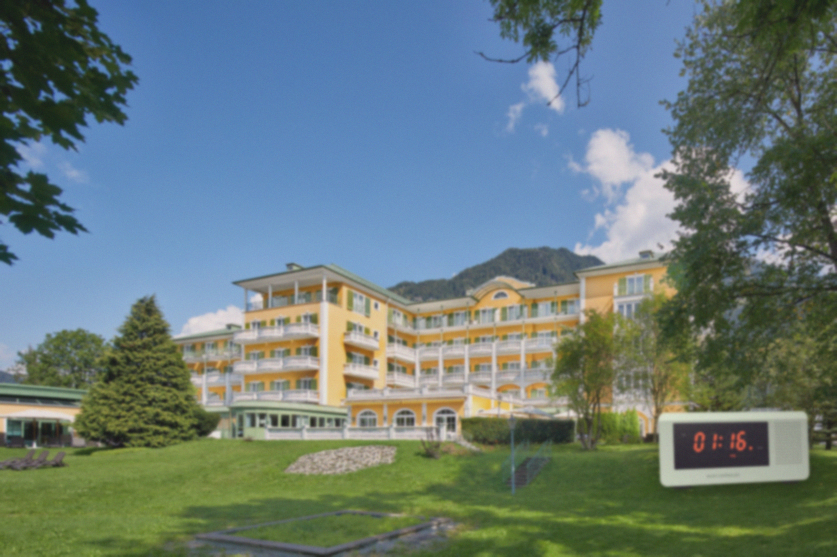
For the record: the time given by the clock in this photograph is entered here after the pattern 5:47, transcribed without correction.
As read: 1:16
